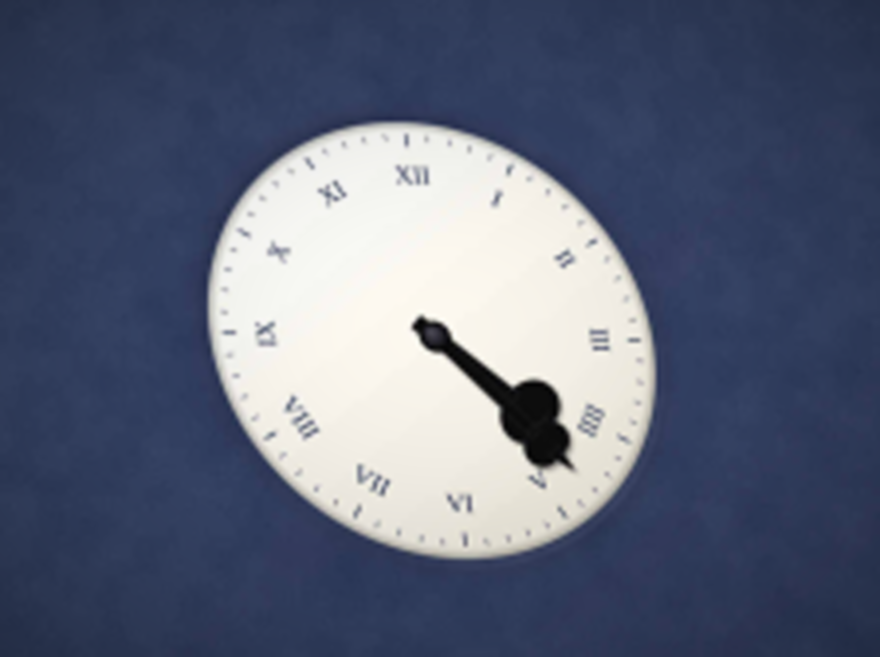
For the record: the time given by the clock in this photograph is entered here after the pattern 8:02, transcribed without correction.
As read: 4:23
